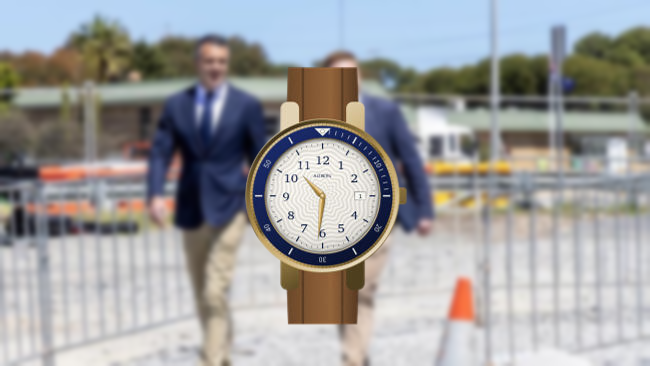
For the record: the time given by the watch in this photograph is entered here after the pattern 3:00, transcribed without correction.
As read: 10:31
